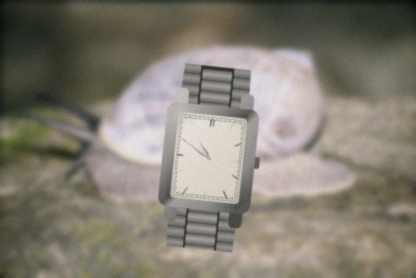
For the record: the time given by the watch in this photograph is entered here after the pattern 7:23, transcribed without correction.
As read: 10:50
